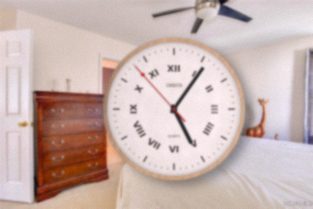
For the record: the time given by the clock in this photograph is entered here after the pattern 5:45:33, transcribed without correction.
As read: 5:05:53
